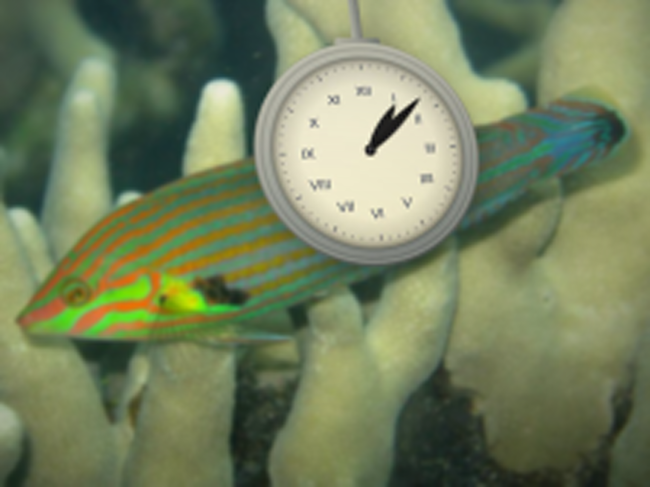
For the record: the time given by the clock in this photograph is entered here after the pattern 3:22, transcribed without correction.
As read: 1:08
